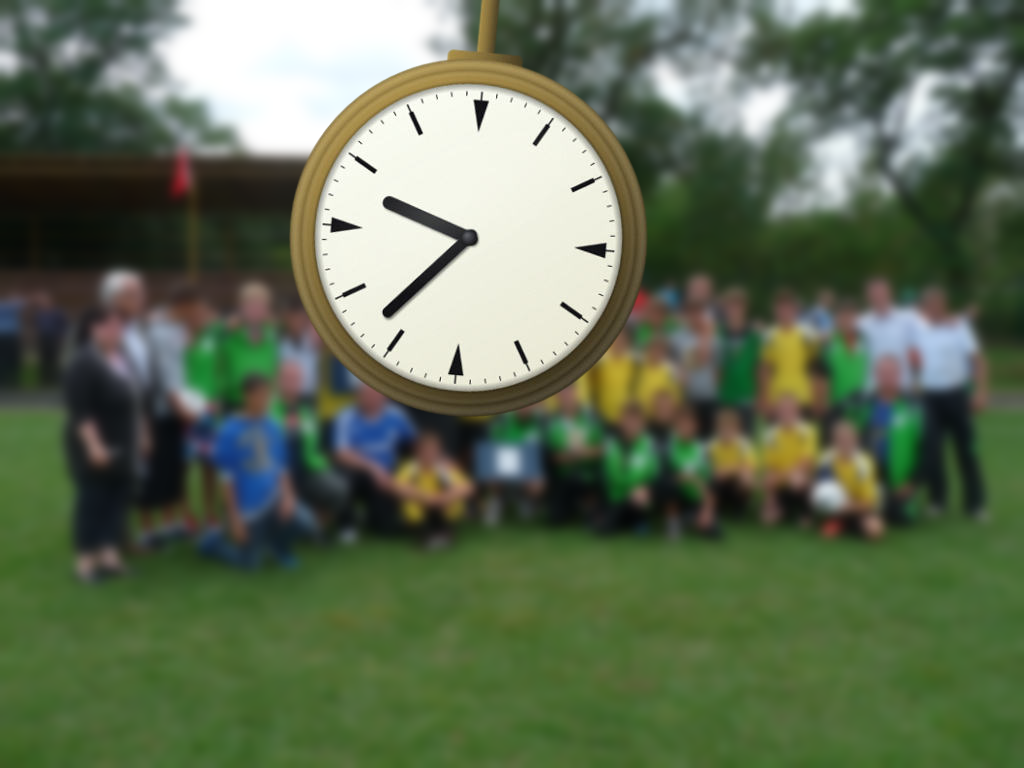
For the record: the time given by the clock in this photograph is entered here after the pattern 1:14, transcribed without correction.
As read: 9:37
